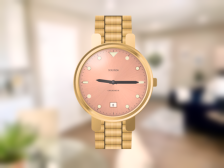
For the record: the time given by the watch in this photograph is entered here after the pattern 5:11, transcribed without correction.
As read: 9:15
